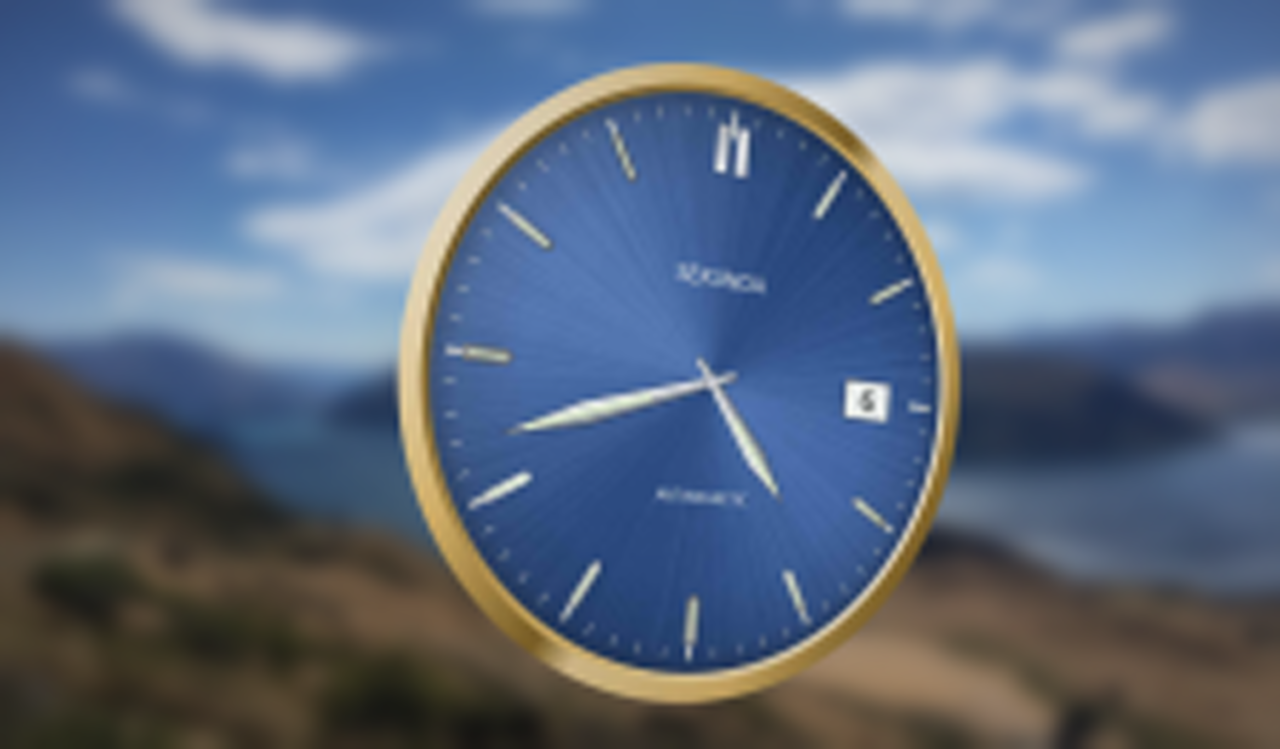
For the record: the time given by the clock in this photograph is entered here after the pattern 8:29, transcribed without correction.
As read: 4:42
